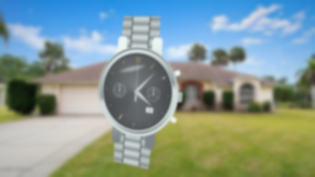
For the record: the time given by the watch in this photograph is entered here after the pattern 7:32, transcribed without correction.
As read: 4:07
